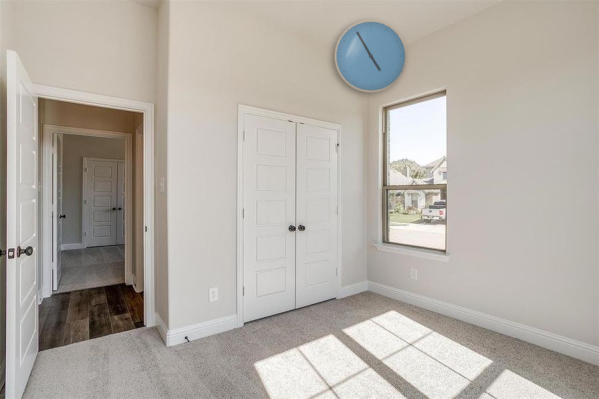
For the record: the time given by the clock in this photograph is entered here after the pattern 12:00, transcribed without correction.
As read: 4:55
